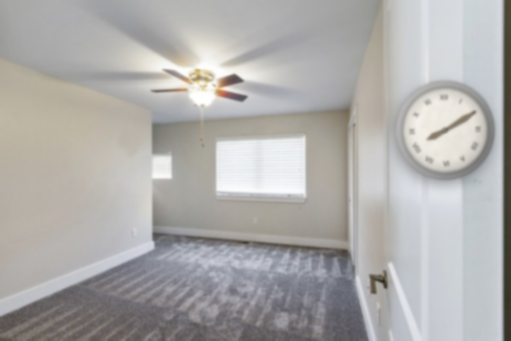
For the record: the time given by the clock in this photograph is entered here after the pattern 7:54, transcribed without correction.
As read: 8:10
